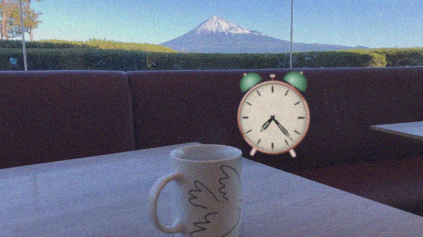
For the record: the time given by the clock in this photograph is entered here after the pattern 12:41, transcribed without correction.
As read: 7:23
